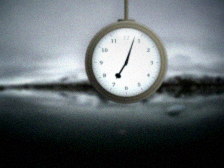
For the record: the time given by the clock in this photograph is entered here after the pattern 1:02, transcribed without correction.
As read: 7:03
